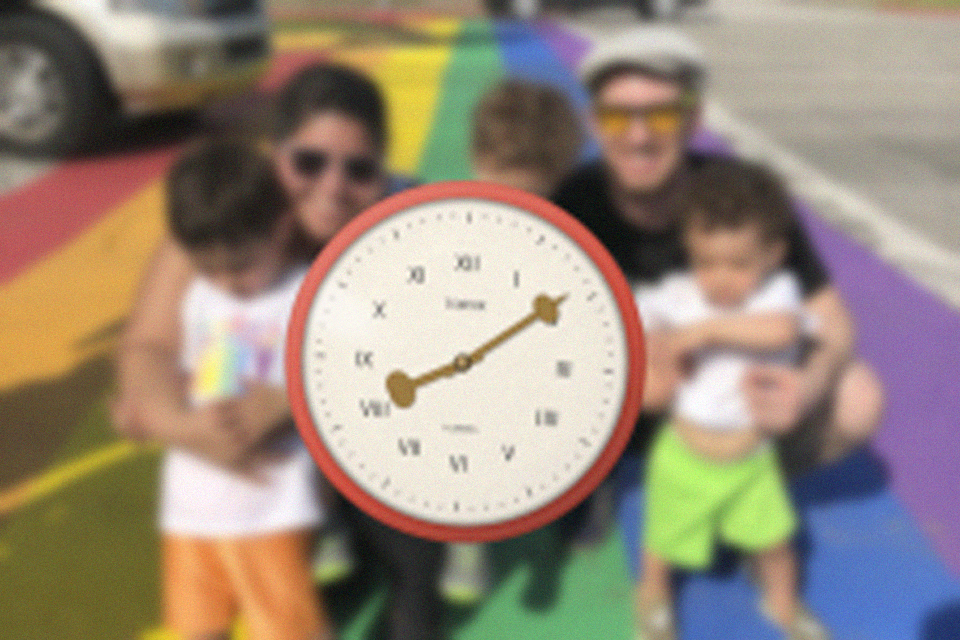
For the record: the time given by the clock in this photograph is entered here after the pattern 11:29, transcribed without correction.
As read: 8:09
